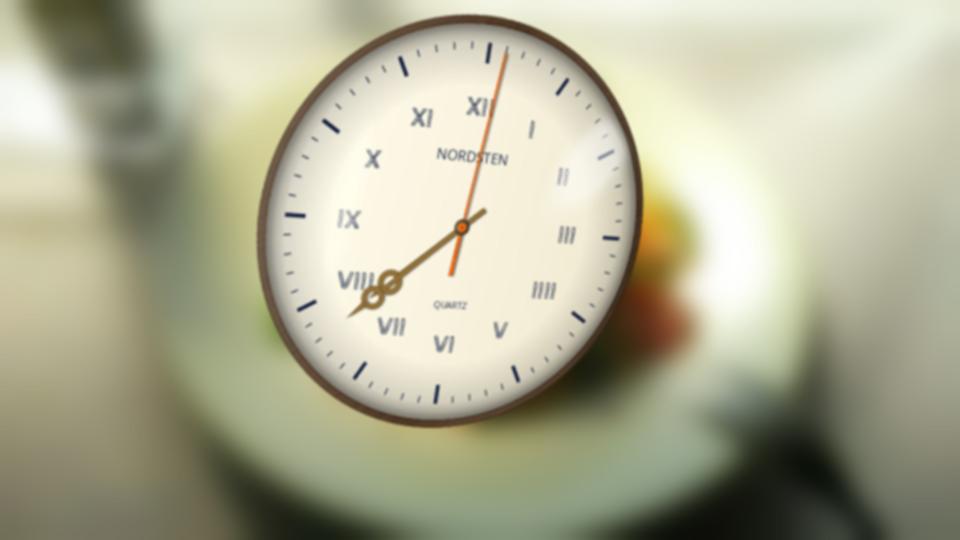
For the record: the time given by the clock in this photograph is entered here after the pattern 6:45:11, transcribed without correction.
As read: 7:38:01
